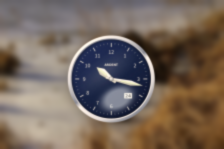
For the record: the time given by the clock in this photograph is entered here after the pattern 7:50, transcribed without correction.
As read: 10:17
